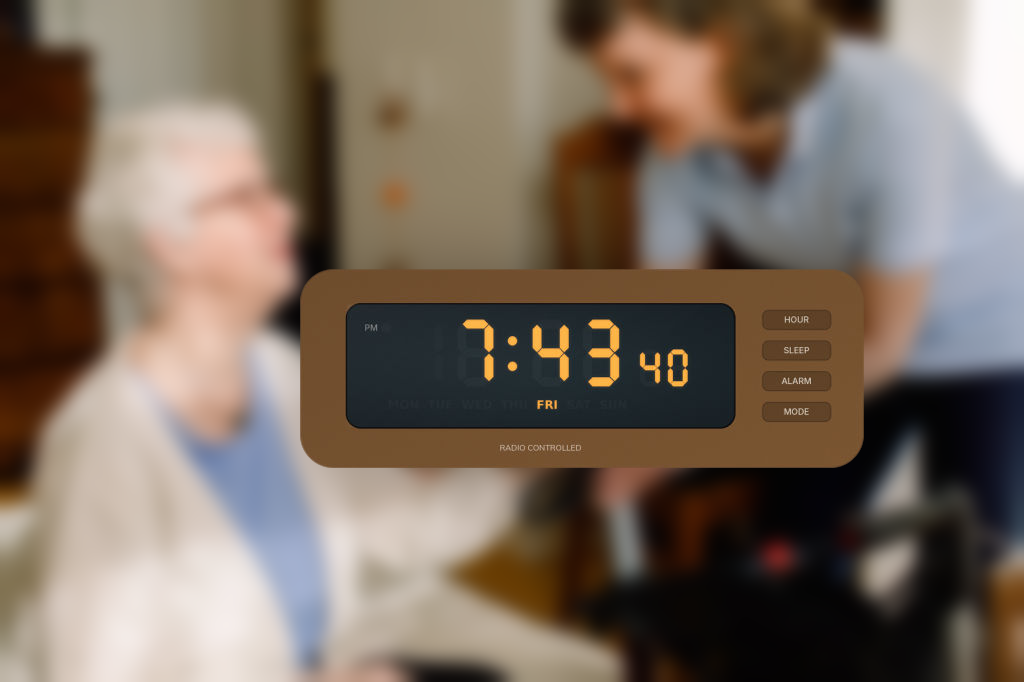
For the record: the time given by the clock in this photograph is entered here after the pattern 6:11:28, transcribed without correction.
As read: 7:43:40
